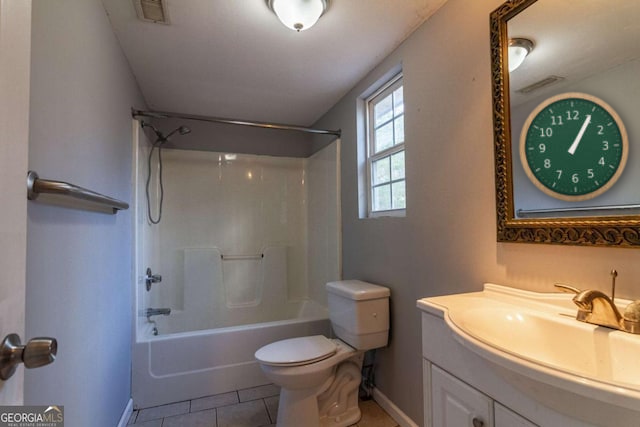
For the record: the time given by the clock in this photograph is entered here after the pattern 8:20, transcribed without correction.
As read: 1:05
